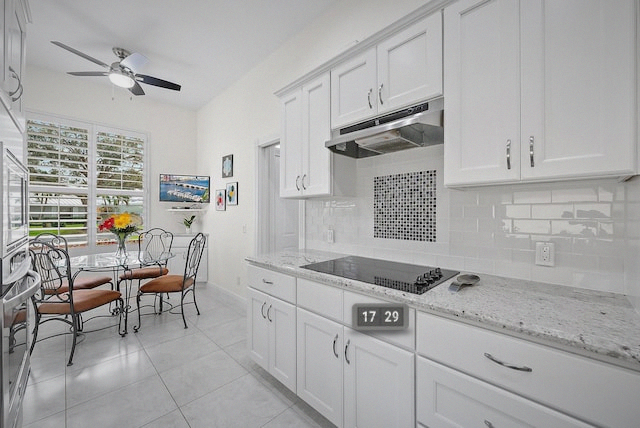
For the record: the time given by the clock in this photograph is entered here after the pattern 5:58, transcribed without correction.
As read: 17:29
